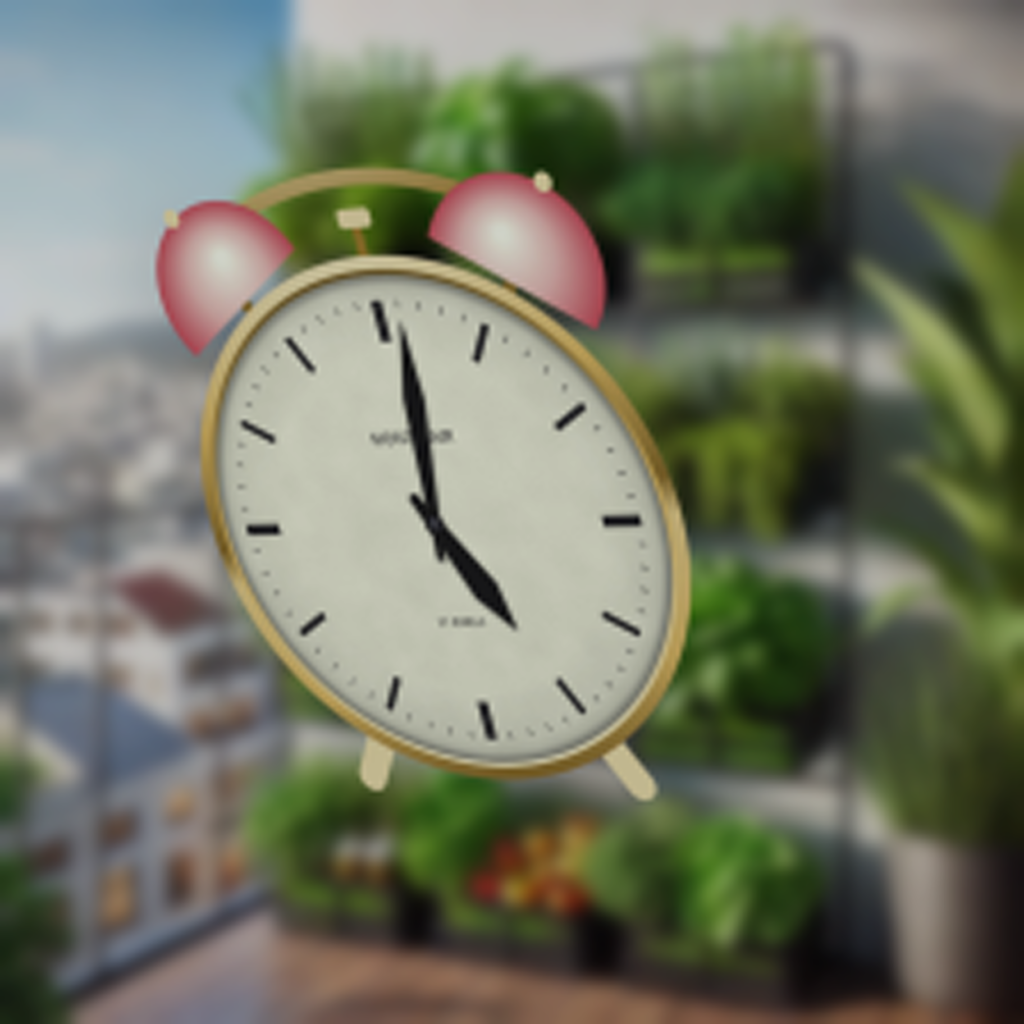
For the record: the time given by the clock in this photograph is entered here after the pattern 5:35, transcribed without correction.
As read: 5:01
